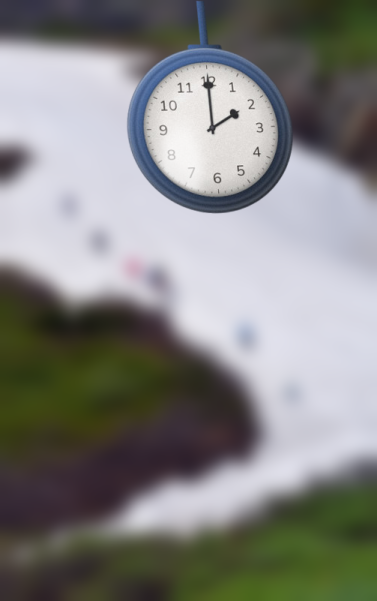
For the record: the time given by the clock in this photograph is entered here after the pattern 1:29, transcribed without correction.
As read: 2:00
